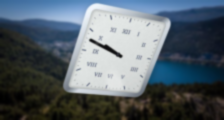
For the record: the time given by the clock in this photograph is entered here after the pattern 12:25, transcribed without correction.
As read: 9:48
